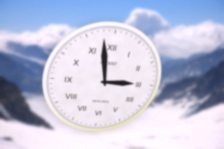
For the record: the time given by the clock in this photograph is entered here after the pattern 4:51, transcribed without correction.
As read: 2:58
